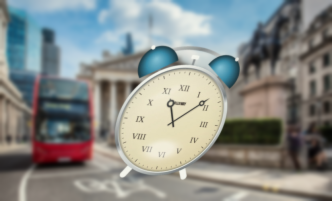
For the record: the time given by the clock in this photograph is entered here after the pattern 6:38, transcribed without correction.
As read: 11:08
